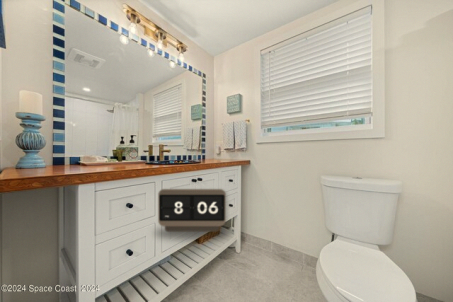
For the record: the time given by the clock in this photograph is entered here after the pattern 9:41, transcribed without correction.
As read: 8:06
